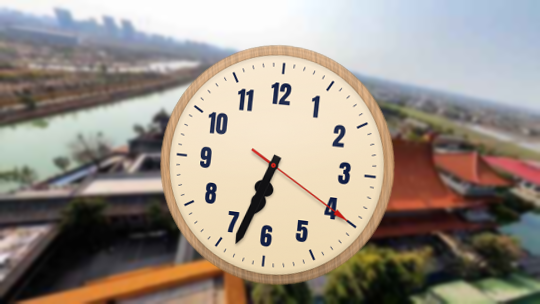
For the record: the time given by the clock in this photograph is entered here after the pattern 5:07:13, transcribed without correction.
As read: 6:33:20
